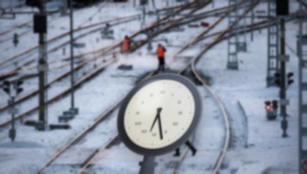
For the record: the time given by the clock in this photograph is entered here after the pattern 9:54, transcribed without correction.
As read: 6:27
